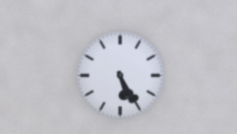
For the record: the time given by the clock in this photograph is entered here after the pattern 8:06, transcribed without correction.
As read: 5:25
